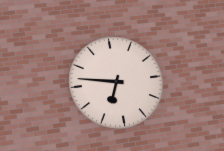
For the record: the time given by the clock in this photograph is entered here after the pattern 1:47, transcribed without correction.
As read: 6:47
